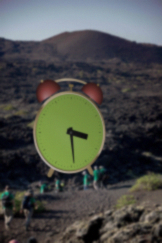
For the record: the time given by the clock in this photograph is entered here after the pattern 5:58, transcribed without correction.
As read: 3:29
